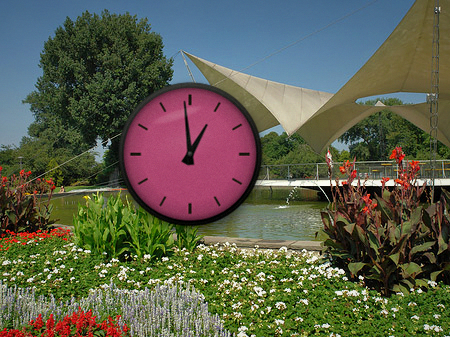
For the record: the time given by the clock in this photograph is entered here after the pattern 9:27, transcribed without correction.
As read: 12:59
